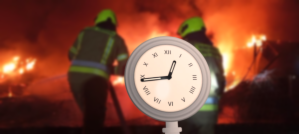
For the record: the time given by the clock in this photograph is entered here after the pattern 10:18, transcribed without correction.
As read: 12:44
